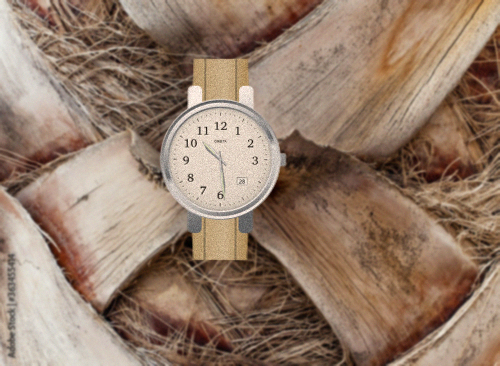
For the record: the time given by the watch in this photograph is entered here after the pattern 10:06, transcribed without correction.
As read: 10:29
